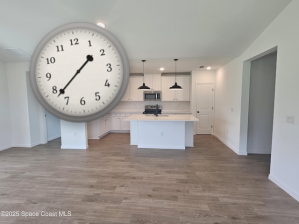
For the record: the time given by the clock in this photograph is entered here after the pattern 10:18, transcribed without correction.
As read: 1:38
